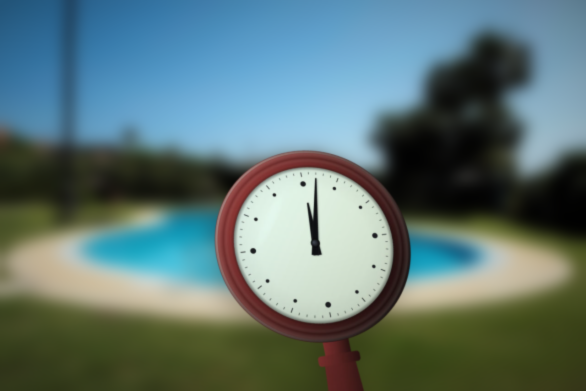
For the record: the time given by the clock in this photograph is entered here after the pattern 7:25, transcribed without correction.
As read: 12:02
